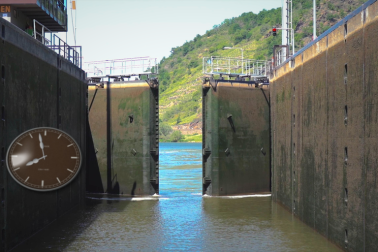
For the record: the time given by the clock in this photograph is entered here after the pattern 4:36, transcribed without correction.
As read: 7:58
